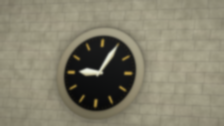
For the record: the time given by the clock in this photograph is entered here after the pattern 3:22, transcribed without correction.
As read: 9:05
